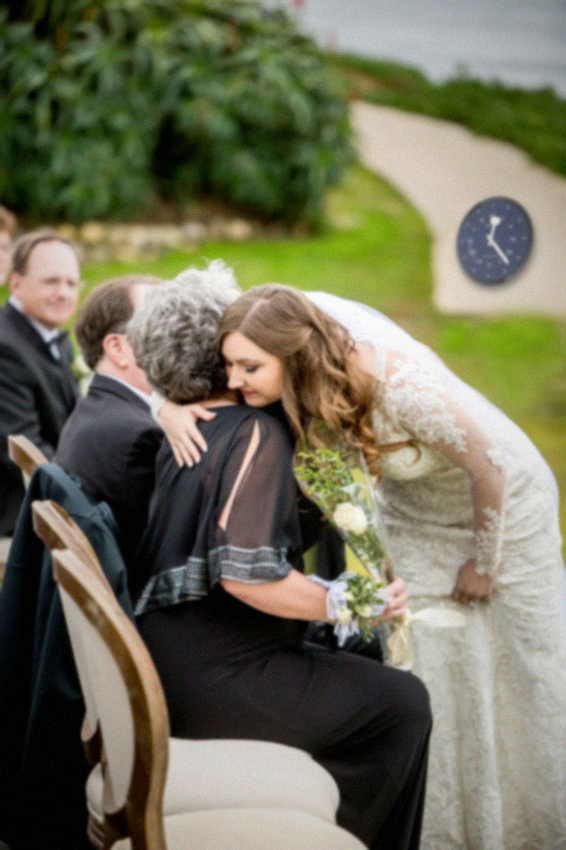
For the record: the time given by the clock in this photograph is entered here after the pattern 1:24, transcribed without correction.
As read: 12:23
